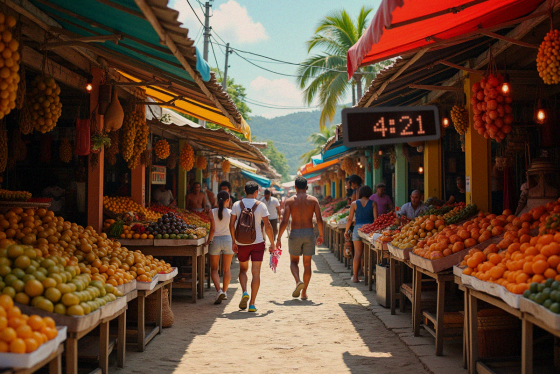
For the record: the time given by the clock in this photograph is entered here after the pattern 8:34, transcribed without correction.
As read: 4:21
